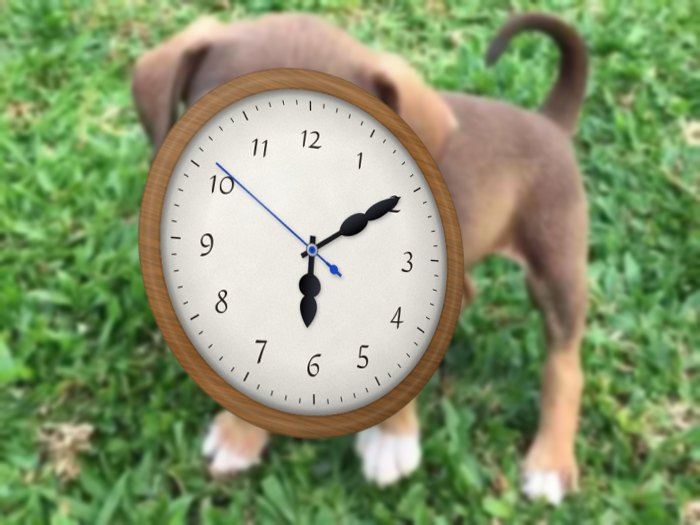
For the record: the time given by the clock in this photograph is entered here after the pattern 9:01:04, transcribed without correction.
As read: 6:09:51
